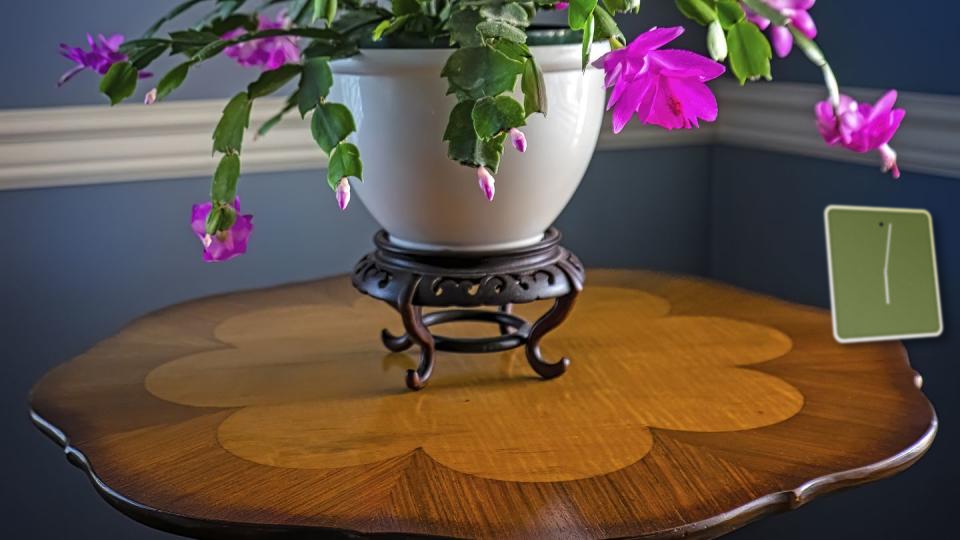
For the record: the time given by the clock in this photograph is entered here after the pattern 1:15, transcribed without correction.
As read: 6:02
